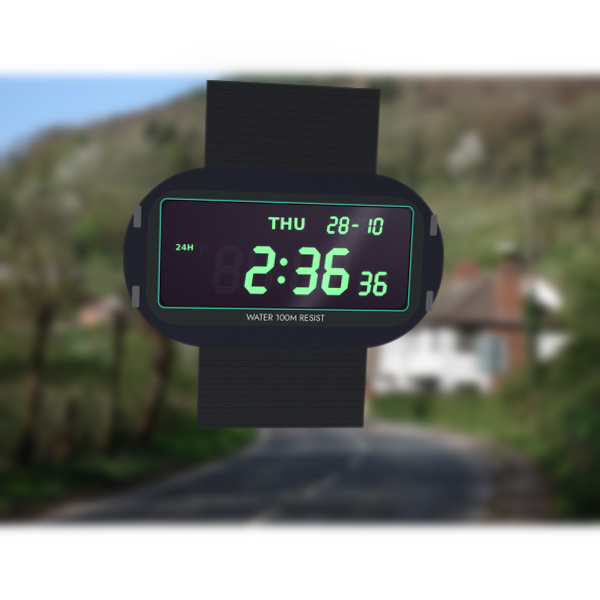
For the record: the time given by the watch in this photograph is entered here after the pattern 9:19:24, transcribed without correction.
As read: 2:36:36
